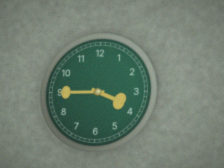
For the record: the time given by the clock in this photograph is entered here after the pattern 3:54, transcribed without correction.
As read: 3:45
